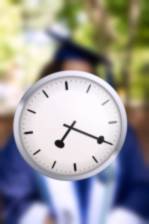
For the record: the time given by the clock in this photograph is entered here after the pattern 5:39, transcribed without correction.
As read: 7:20
